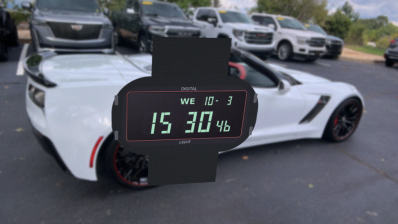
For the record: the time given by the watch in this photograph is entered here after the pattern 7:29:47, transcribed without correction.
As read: 15:30:46
